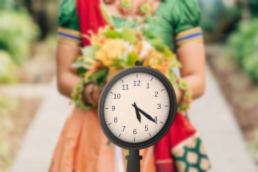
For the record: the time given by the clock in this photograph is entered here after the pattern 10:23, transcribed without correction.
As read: 5:21
